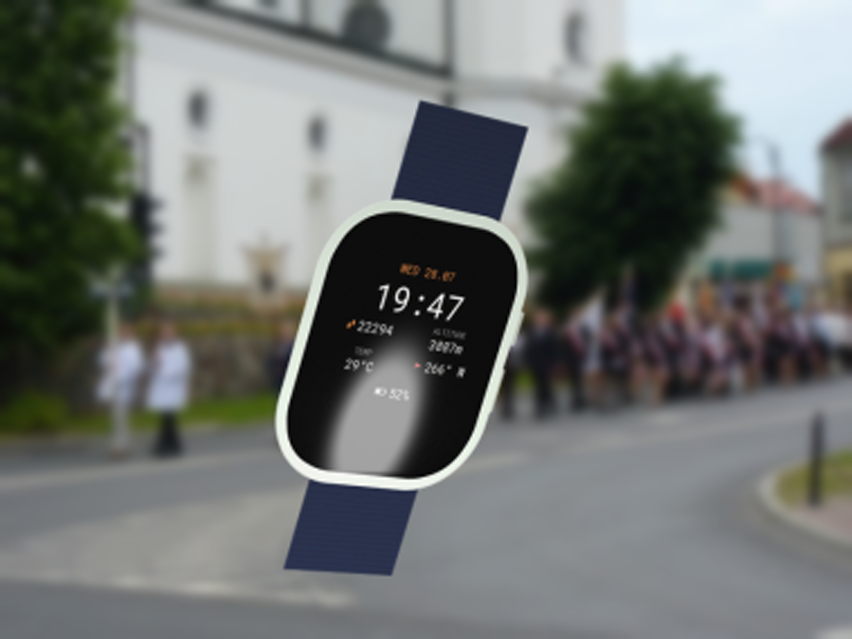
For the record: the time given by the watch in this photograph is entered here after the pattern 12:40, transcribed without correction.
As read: 19:47
